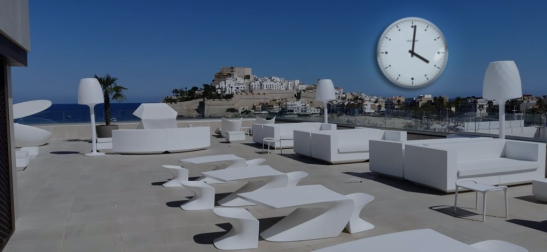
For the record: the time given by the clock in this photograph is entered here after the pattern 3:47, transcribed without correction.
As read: 4:01
